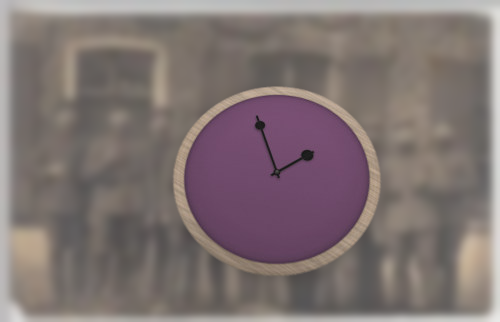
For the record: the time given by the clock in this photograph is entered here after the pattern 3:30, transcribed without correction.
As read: 1:57
